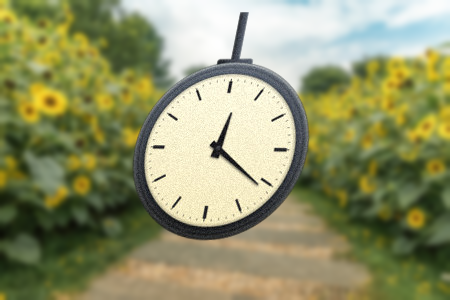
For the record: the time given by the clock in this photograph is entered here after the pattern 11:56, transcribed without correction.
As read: 12:21
